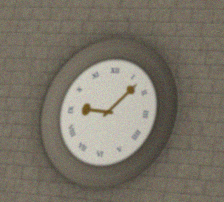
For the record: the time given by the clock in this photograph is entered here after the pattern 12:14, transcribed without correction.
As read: 9:07
